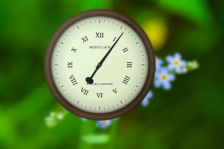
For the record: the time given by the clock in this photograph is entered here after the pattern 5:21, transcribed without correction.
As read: 7:06
